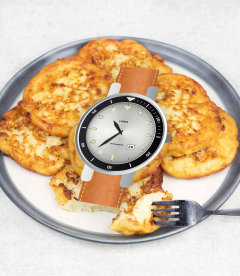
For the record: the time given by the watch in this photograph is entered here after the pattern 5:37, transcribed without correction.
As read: 10:37
